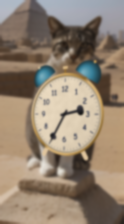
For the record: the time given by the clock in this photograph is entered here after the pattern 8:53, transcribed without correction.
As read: 2:35
